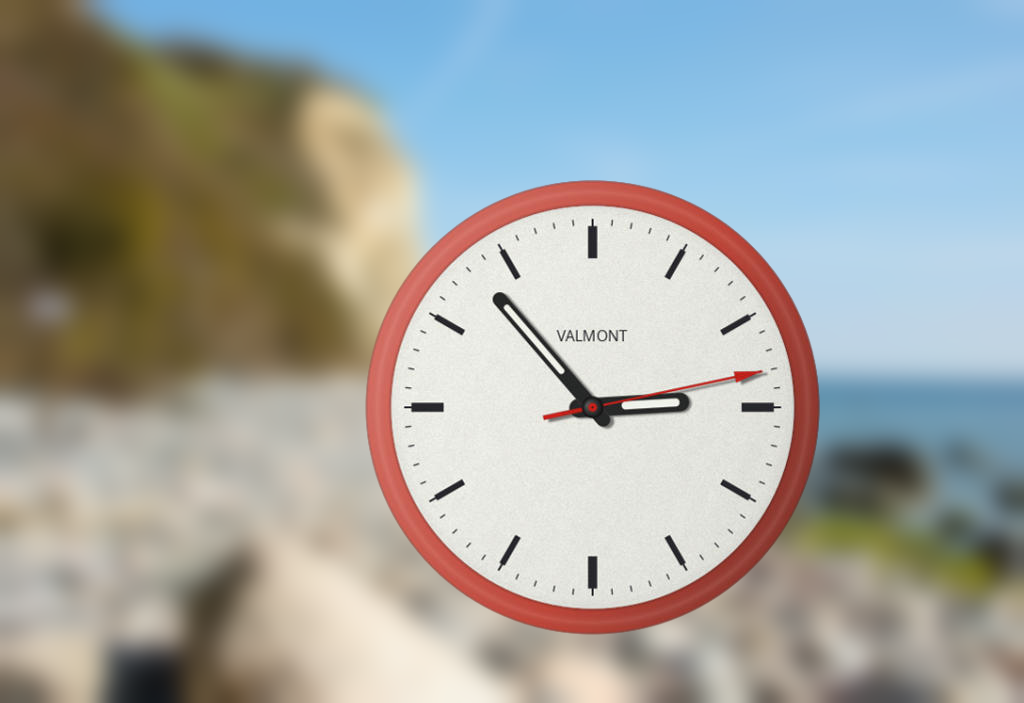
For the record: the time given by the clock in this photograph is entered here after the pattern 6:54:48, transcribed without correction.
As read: 2:53:13
